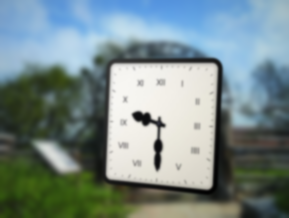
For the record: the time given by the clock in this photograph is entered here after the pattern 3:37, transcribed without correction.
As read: 9:30
